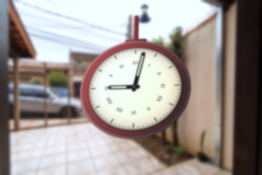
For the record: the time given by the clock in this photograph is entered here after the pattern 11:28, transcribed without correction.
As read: 9:02
